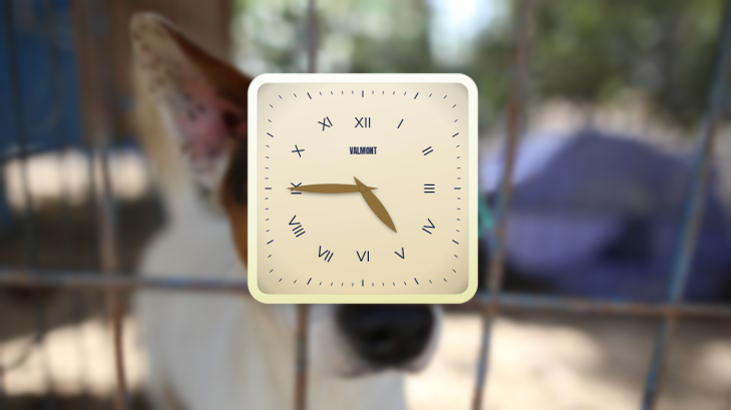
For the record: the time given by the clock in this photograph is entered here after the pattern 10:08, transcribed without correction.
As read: 4:45
